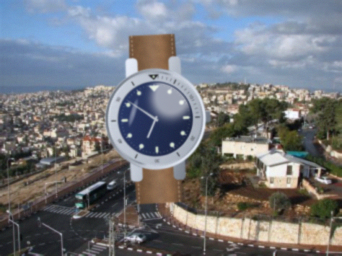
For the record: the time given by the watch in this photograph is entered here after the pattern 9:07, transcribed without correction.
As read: 6:51
